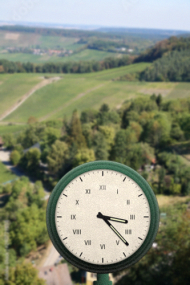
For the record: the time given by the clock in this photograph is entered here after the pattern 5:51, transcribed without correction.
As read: 3:23
